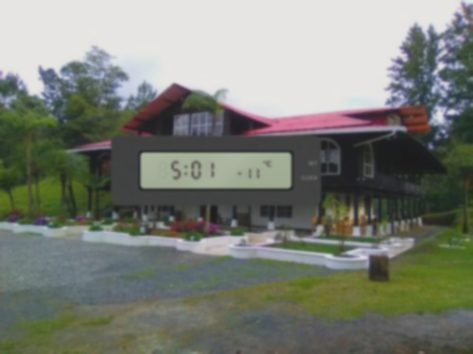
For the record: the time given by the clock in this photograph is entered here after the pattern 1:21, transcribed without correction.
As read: 5:01
